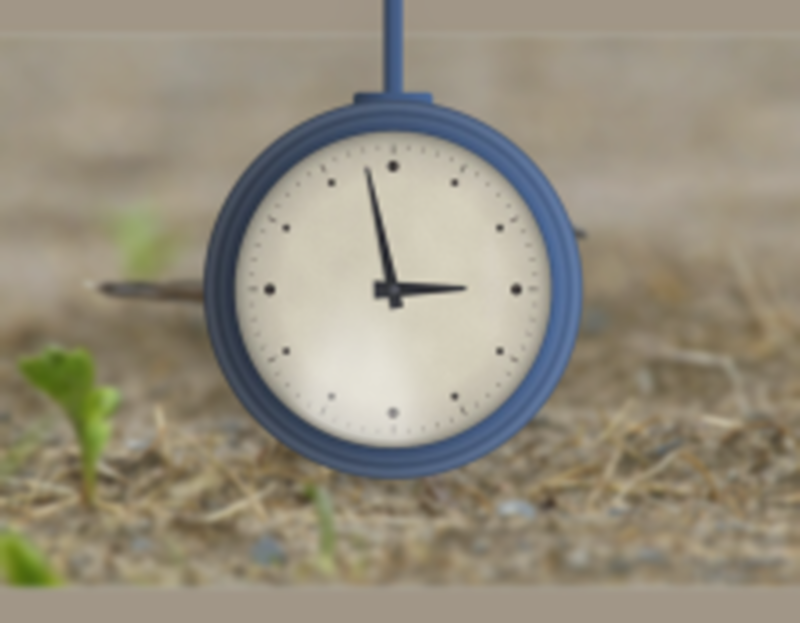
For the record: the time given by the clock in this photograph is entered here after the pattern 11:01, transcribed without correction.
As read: 2:58
